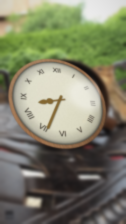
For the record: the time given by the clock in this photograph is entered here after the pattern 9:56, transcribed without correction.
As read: 8:34
